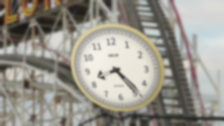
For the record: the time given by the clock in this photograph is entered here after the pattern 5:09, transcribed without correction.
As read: 8:24
